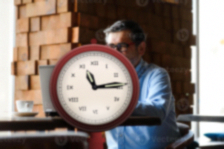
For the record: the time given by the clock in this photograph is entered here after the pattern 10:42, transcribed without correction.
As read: 11:14
